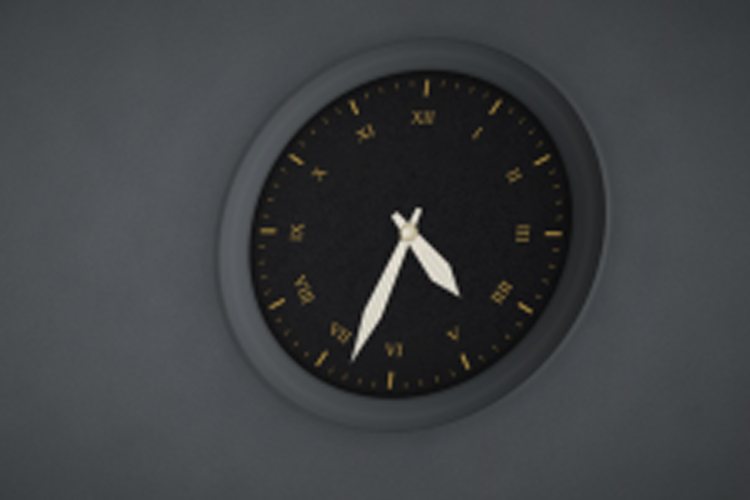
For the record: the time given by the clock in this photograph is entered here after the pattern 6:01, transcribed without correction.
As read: 4:33
